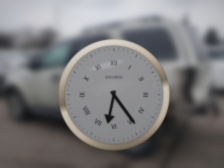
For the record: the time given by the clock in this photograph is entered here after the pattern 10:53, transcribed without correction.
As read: 6:24
